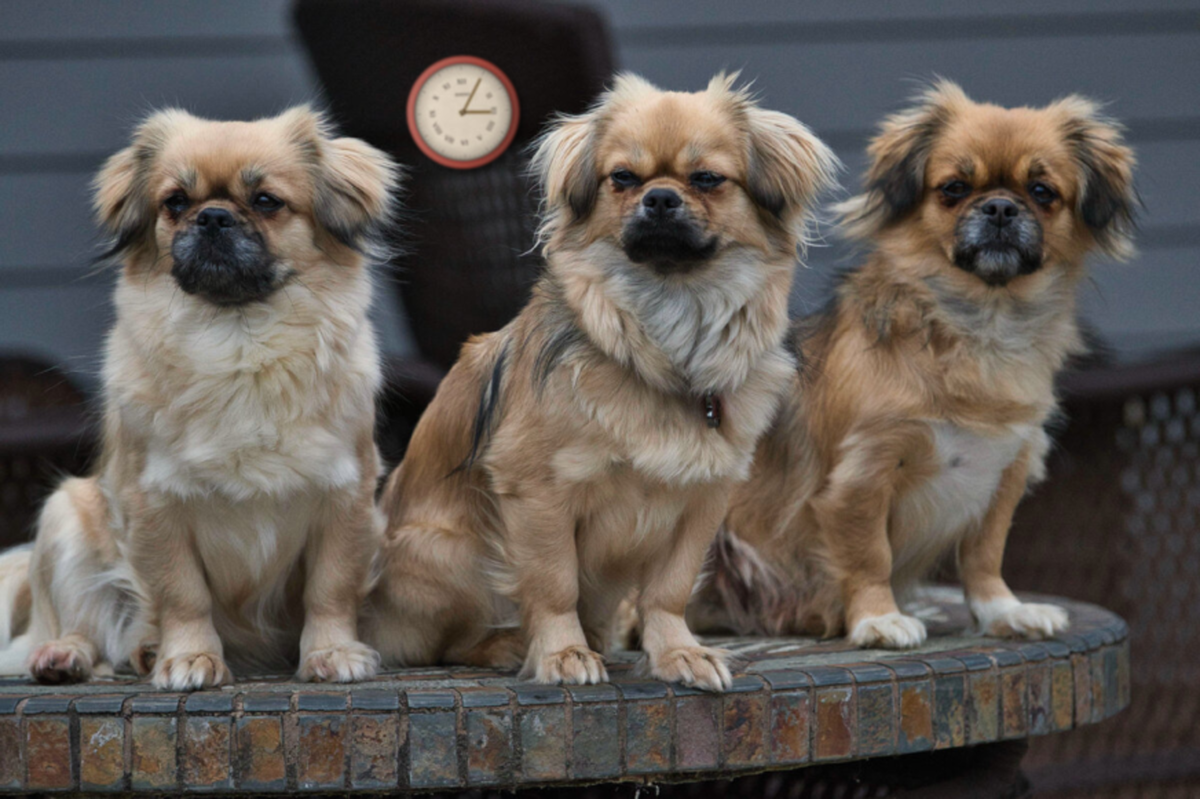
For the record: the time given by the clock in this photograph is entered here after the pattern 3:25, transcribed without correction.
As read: 3:05
